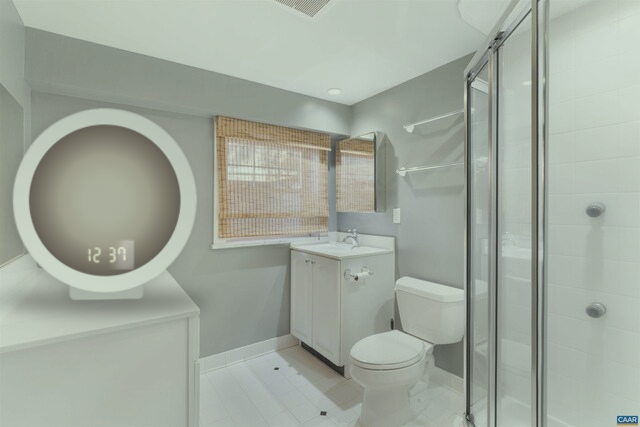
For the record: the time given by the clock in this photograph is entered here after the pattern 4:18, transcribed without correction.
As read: 12:37
